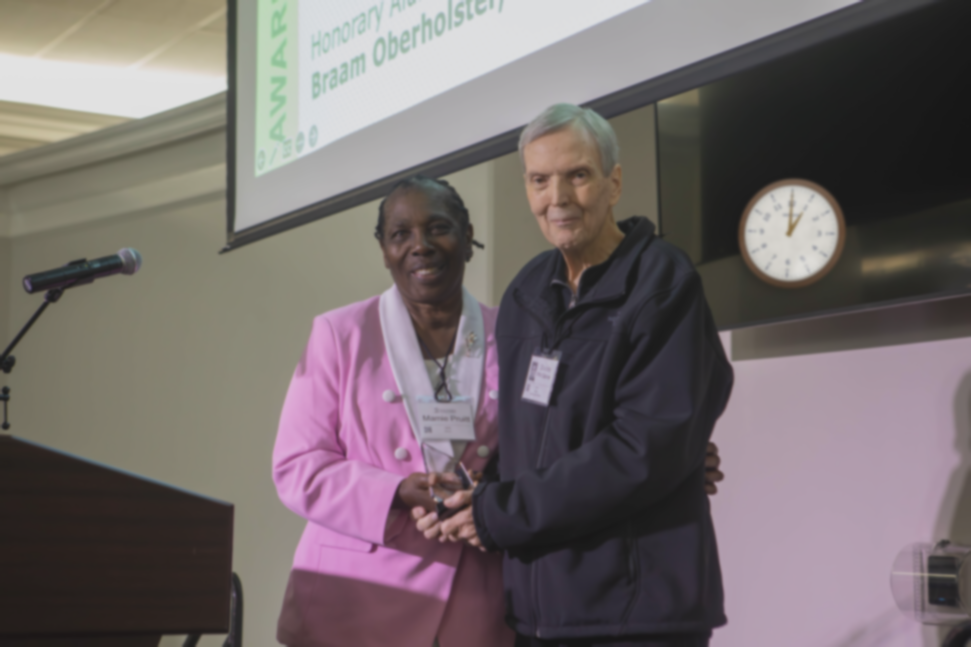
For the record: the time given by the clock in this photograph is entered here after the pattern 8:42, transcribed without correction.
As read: 1:00
